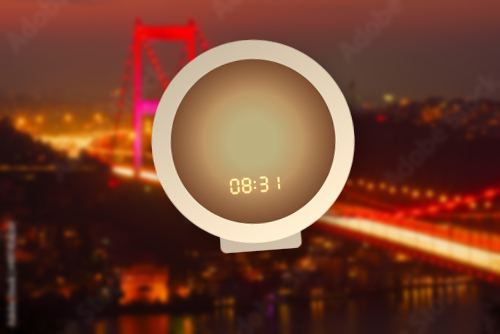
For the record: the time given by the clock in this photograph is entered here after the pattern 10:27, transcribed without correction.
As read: 8:31
